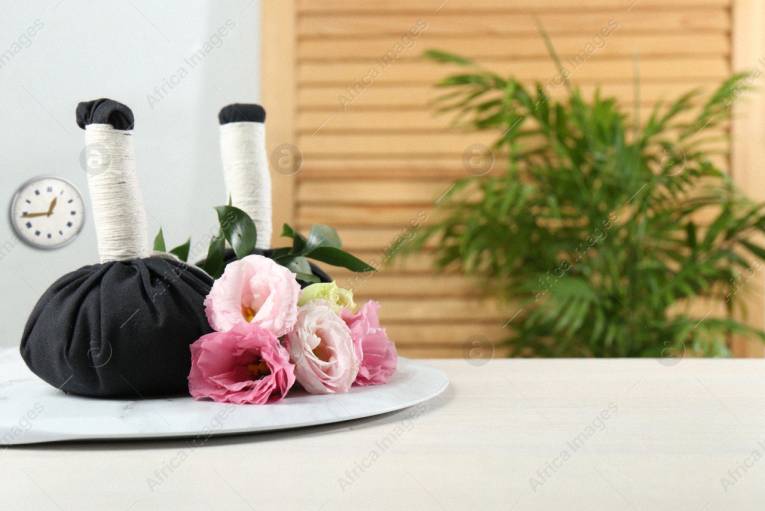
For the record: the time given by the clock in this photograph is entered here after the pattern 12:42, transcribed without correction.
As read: 12:44
